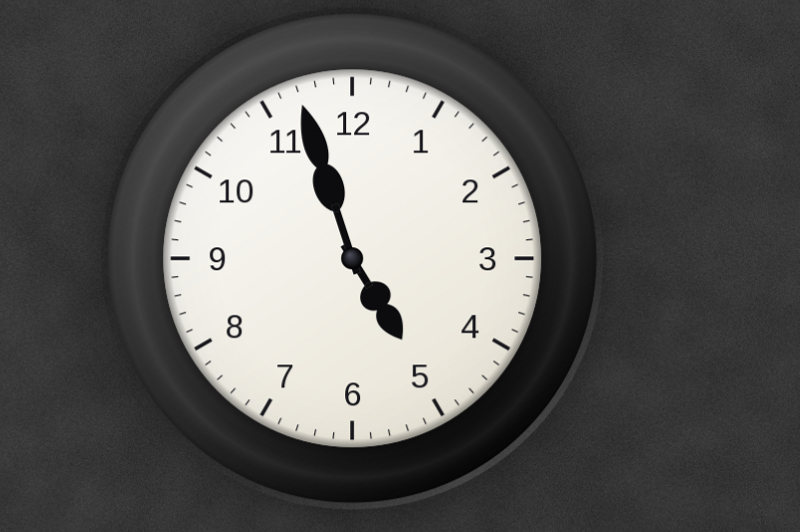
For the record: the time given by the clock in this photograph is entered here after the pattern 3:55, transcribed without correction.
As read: 4:57
